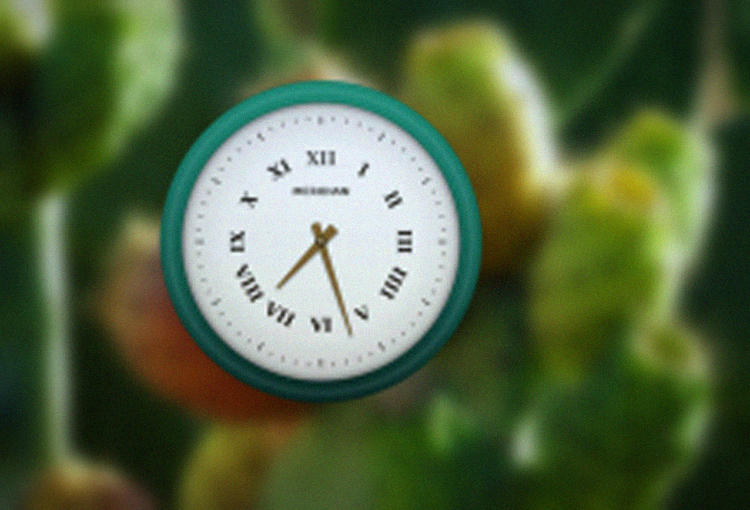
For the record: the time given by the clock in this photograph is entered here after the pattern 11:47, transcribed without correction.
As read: 7:27
